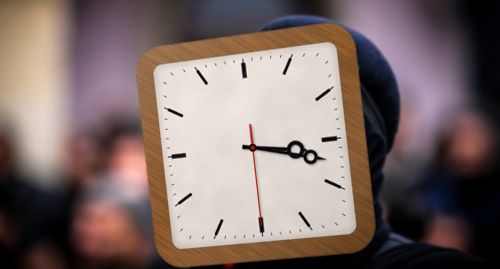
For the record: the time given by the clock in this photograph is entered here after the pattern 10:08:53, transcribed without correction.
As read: 3:17:30
